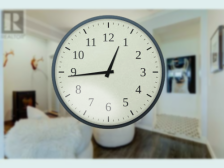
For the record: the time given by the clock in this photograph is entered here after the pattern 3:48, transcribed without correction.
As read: 12:44
